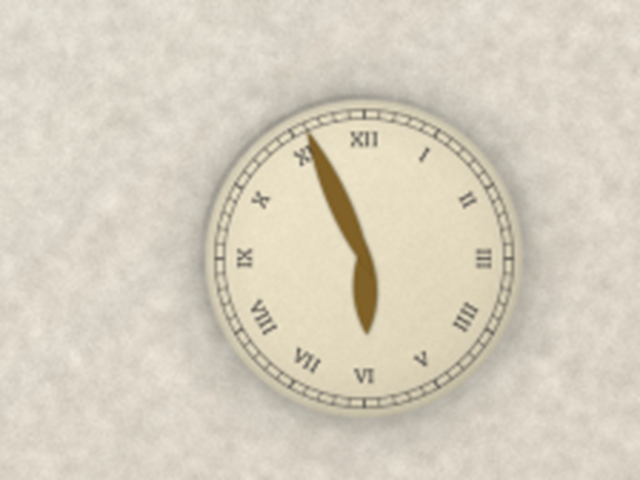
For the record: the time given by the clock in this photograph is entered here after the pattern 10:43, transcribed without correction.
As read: 5:56
